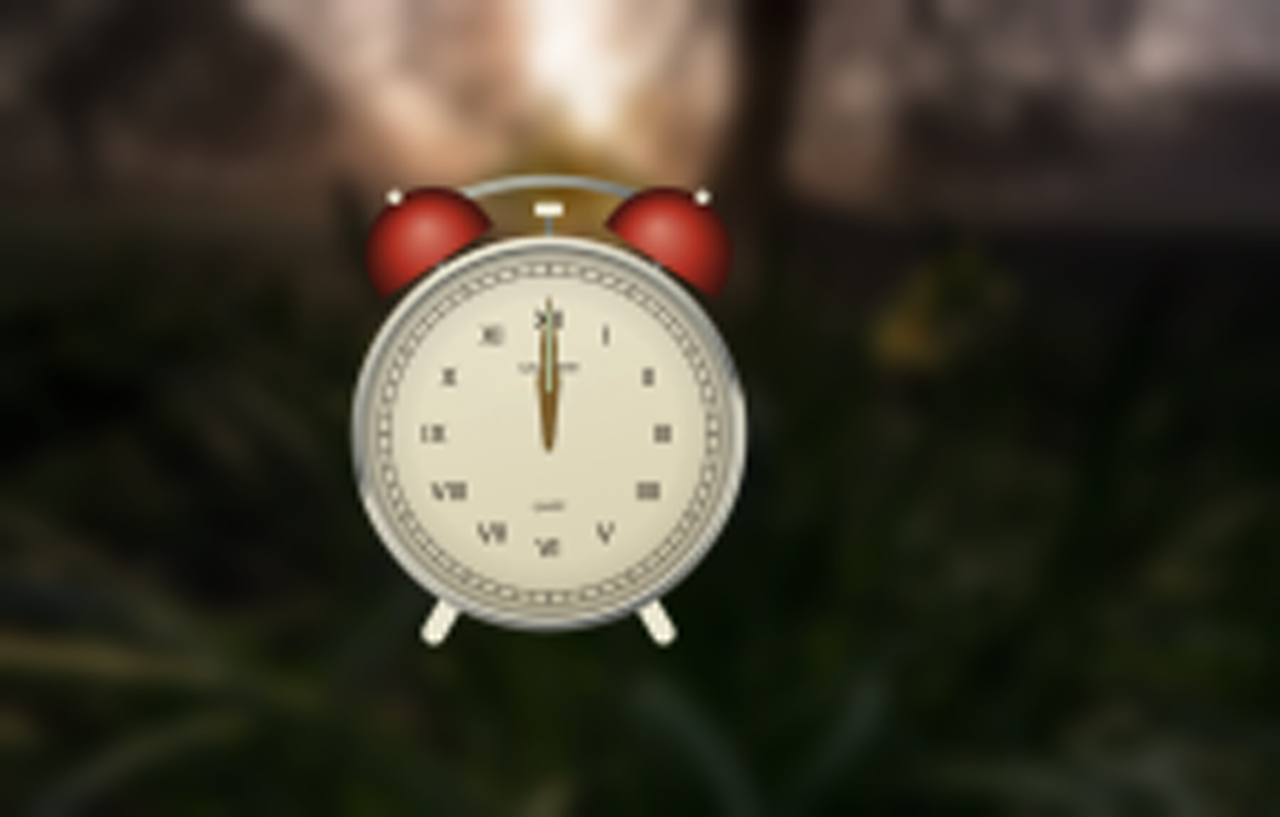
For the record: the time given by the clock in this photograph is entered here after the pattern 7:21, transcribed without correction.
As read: 12:00
